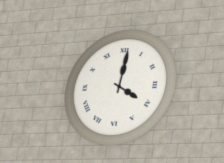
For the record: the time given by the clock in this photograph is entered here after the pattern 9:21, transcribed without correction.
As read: 4:01
